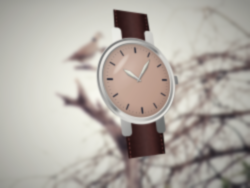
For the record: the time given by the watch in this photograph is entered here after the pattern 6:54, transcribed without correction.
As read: 10:06
